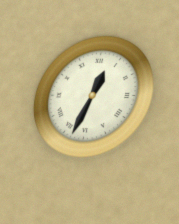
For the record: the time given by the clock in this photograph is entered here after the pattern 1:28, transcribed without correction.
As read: 12:33
